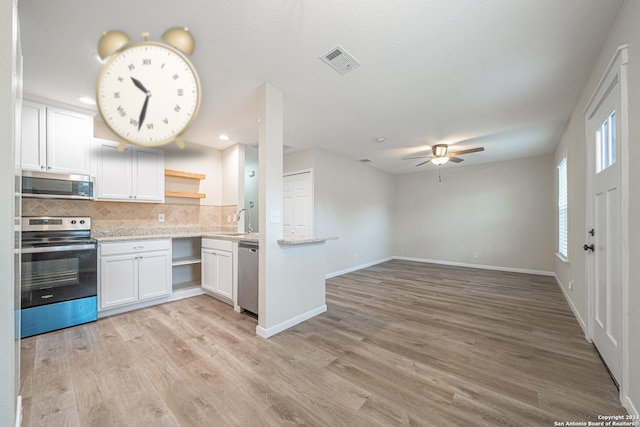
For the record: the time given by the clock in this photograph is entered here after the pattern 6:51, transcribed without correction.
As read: 10:33
